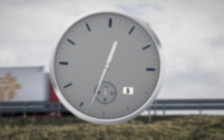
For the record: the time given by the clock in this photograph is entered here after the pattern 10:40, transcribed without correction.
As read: 12:33
